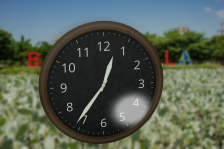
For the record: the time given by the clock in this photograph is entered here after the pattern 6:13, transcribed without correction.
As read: 12:36
